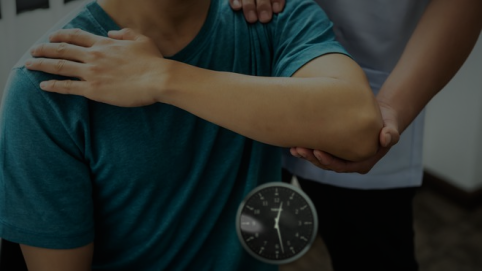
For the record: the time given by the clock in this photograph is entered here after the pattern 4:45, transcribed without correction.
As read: 12:28
